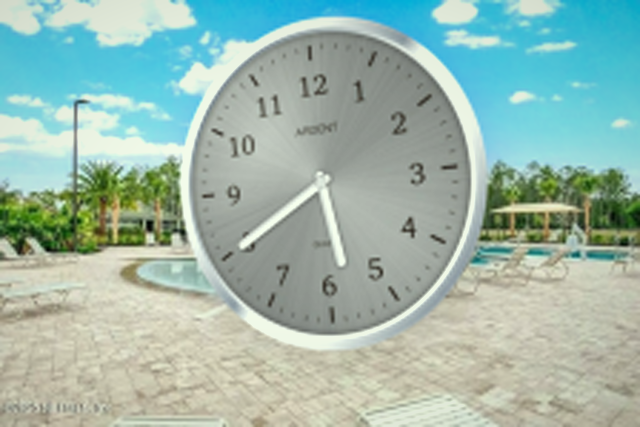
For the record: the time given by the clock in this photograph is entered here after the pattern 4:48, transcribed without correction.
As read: 5:40
